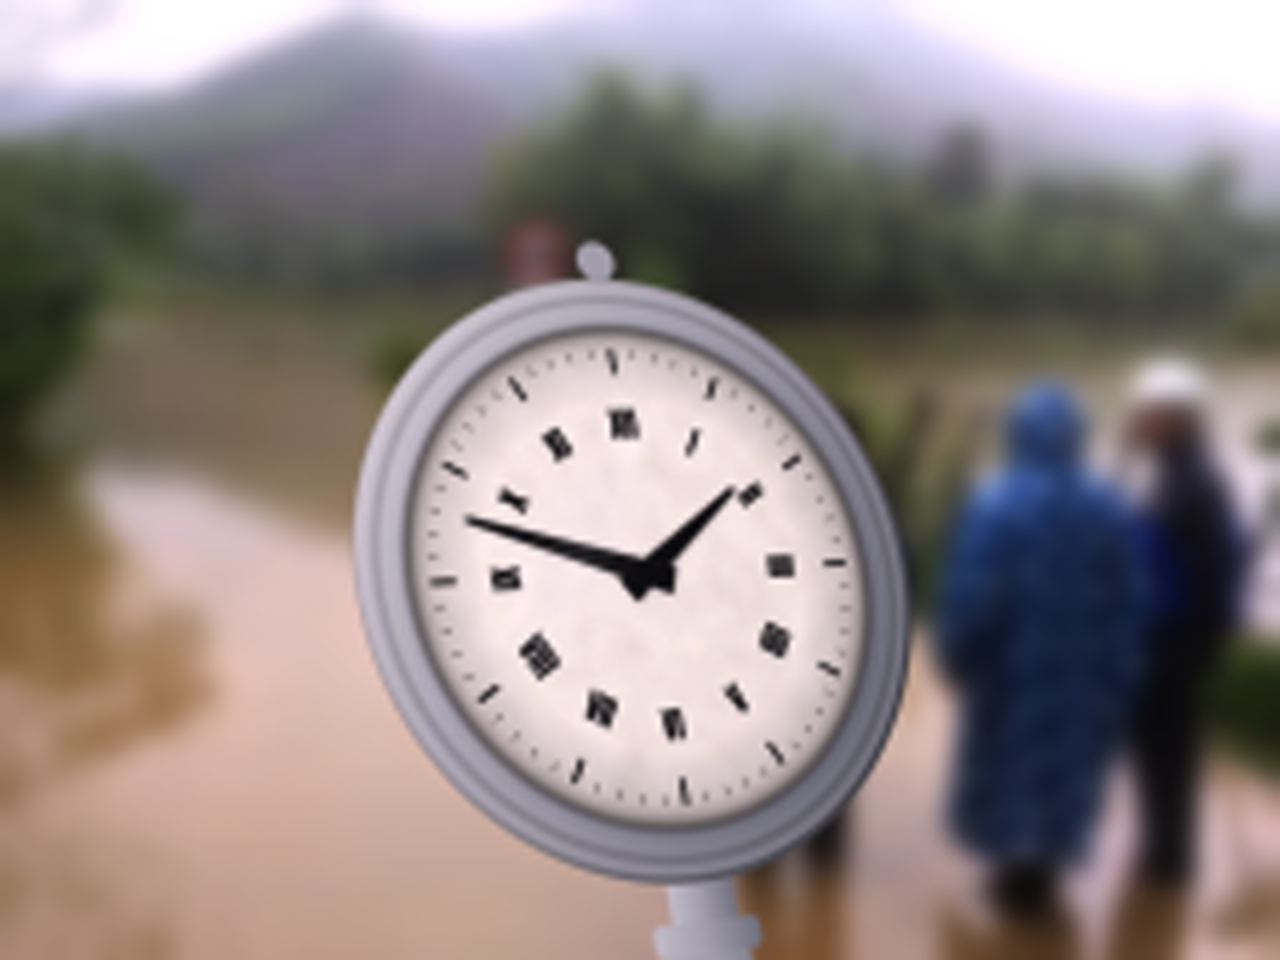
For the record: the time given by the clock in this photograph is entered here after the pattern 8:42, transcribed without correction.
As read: 1:48
